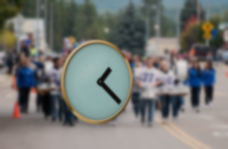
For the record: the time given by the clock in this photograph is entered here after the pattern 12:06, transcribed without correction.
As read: 1:22
